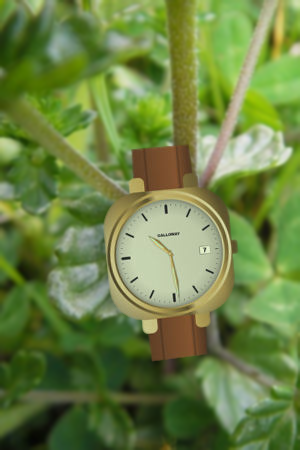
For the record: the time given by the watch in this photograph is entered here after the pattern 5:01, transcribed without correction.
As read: 10:29
